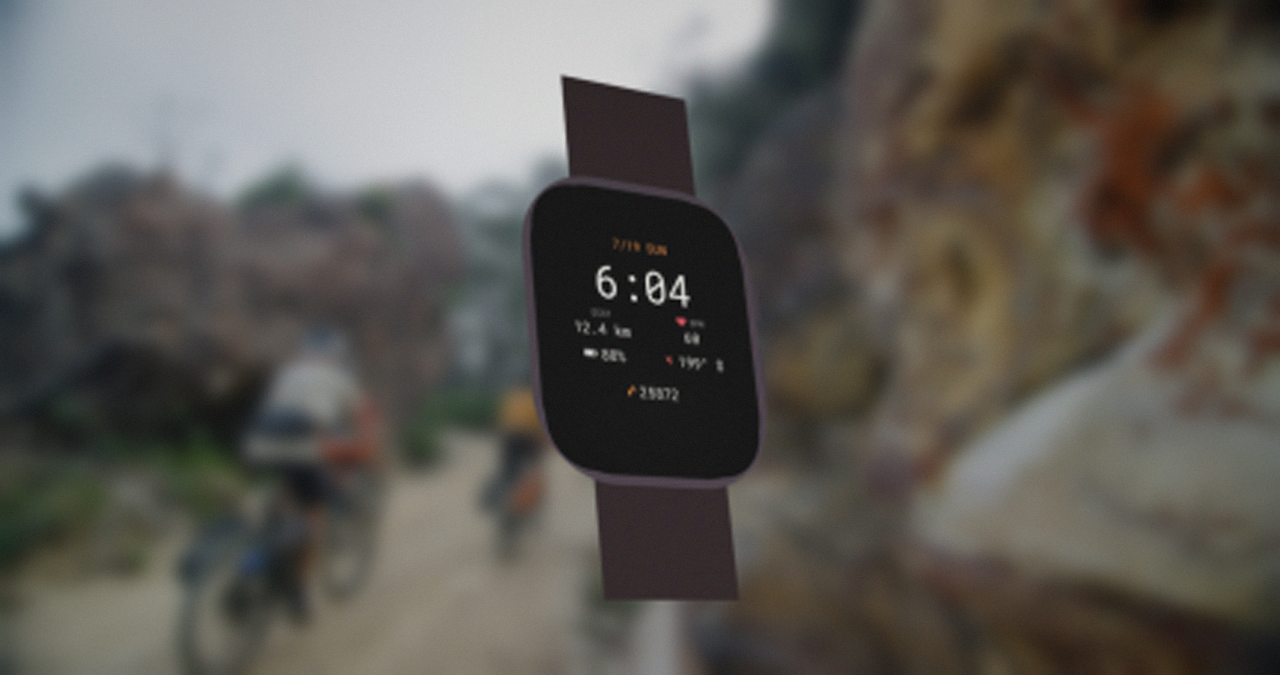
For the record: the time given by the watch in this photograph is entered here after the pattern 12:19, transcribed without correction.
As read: 6:04
